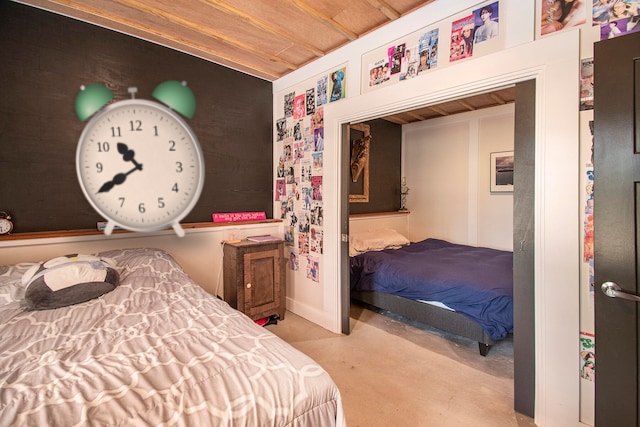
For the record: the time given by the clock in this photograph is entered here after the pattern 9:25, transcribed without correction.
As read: 10:40
